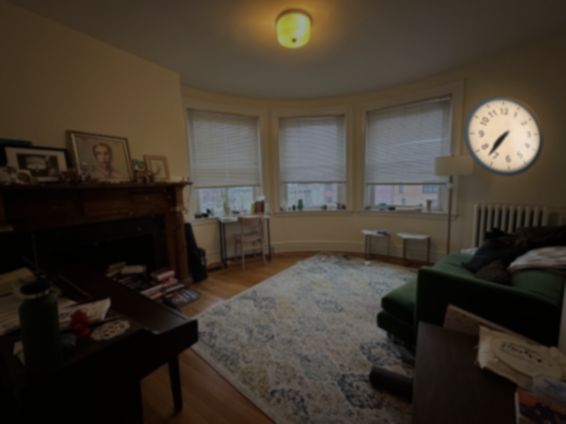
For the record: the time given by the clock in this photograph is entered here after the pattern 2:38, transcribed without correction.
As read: 7:37
